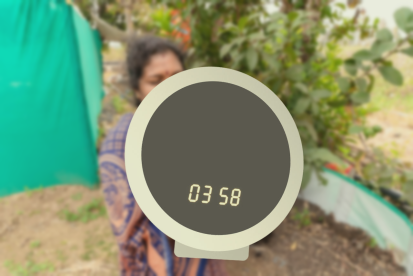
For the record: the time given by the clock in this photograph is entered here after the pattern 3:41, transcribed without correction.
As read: 3:58
